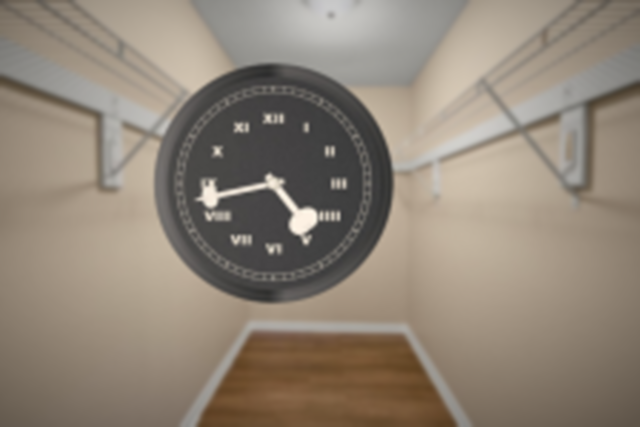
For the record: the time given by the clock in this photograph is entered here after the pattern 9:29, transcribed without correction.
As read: 4:43
